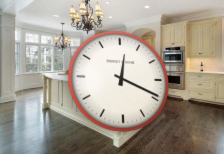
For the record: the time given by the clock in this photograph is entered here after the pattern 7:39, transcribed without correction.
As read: 12:19
